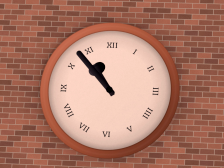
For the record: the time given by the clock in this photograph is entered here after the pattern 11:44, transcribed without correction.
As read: 10:53
